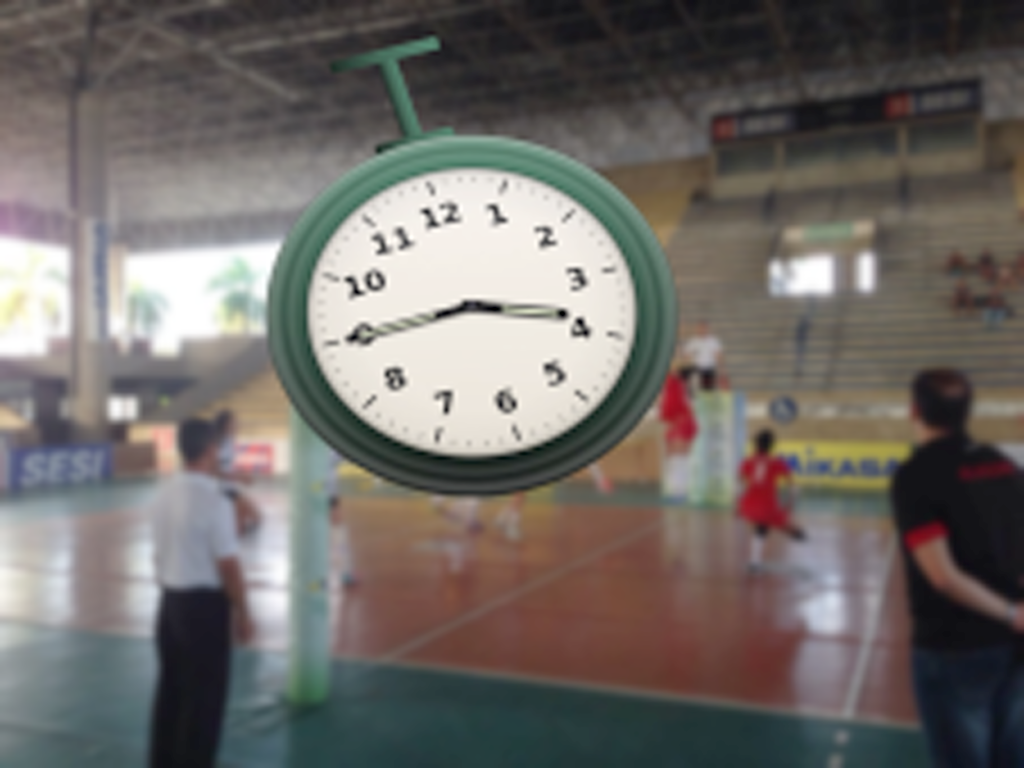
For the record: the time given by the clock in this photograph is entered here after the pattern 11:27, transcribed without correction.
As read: 3:45
